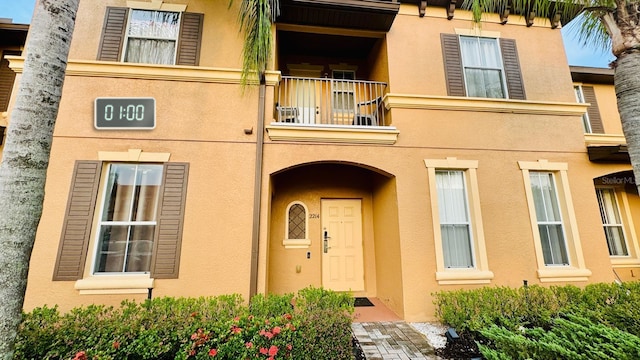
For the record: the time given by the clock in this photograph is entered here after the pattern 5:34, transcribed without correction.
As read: 1:00
